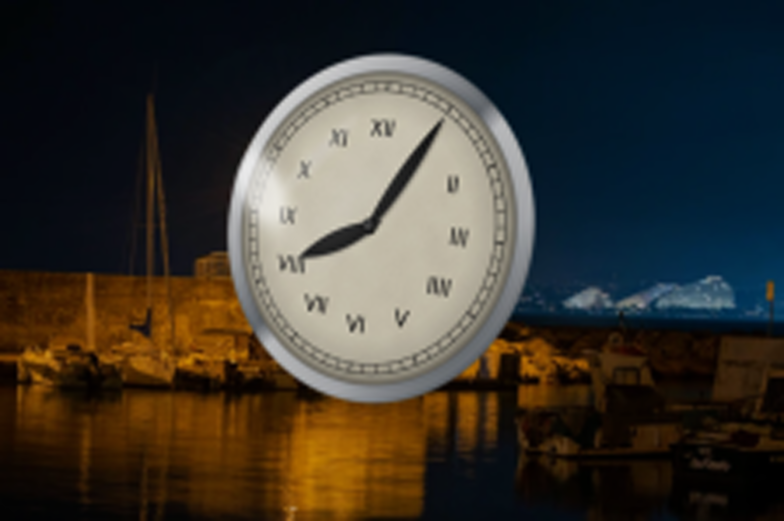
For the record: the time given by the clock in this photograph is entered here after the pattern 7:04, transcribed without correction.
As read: 8:05
